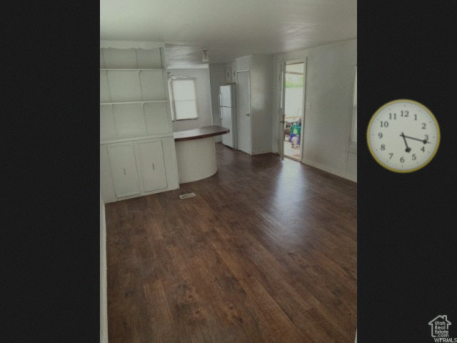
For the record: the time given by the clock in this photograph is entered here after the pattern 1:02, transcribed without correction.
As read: 5:17
